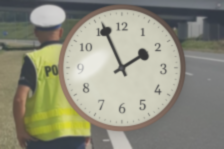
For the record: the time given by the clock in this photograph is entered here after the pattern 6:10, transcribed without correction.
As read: 1:56
